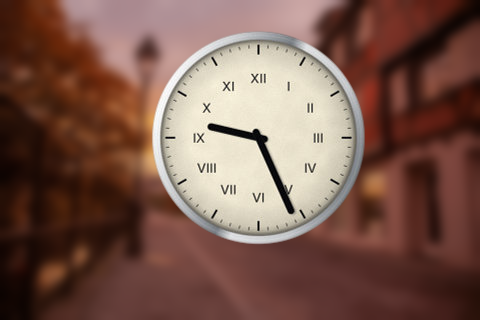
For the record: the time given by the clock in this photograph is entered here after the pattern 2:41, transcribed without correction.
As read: 9:26
